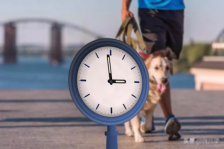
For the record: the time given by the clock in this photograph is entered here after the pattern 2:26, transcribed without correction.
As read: 2:59
